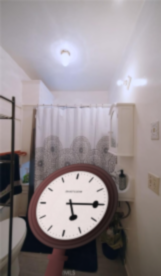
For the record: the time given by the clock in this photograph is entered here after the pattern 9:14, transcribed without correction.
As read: 5:15
